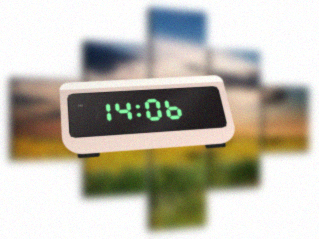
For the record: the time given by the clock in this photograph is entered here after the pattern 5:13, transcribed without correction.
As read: 14:06
